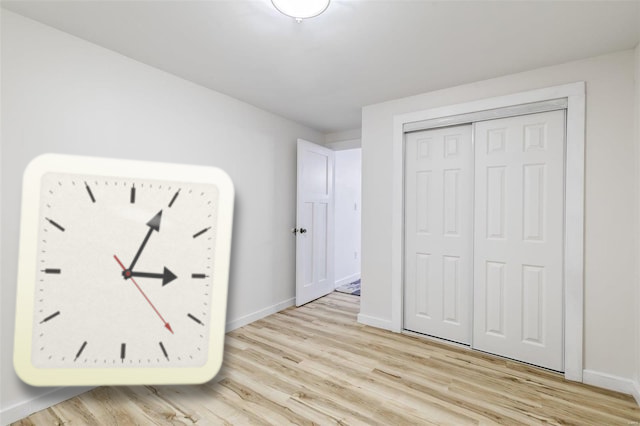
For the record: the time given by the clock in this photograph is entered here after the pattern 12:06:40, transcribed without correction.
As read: 3:04:23
